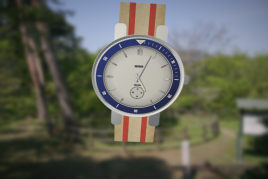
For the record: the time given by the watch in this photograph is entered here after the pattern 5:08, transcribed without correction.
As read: 5:04
